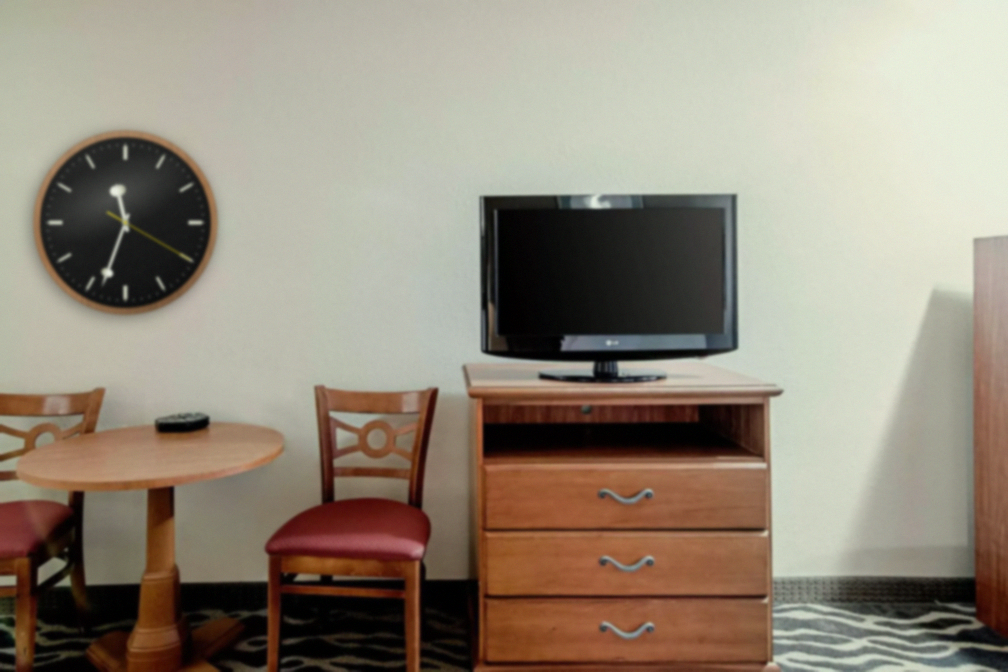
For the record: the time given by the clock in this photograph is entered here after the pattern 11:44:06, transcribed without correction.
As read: 11:33:20
